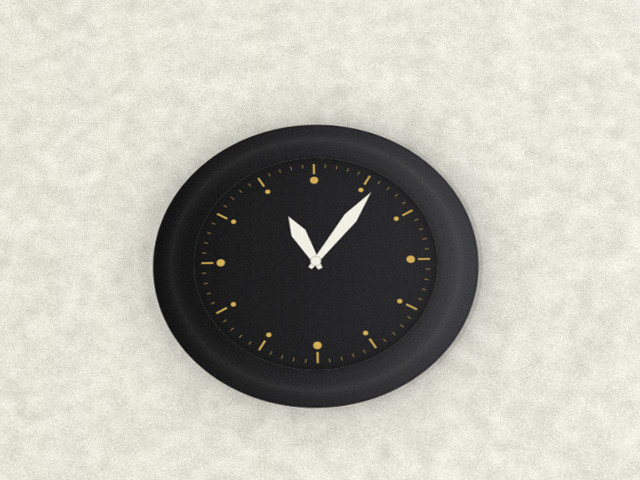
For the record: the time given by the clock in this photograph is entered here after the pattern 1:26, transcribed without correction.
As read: 11:06
